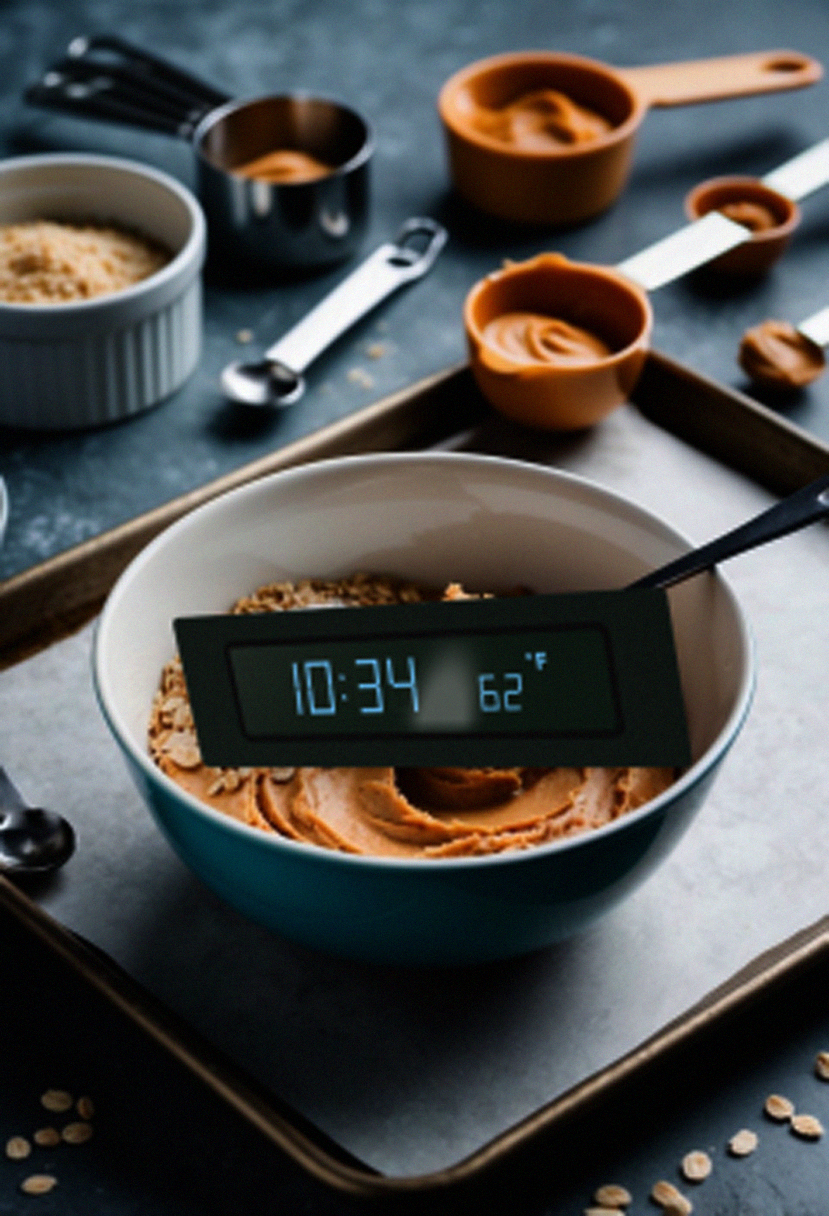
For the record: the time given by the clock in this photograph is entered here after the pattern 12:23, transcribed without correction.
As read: 10:34
